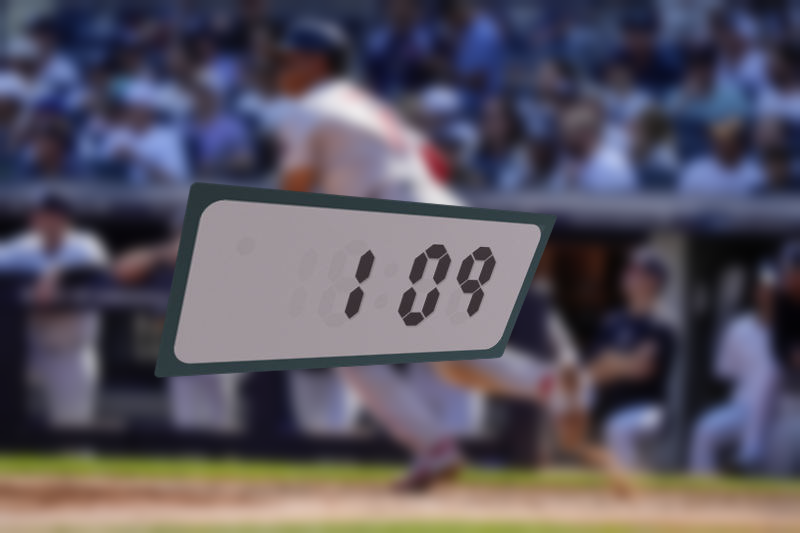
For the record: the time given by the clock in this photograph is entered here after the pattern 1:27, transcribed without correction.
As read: 1:09
